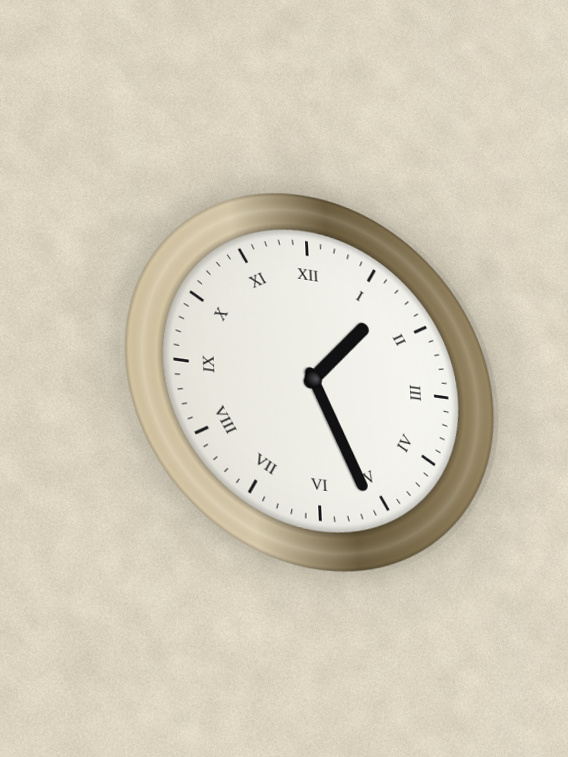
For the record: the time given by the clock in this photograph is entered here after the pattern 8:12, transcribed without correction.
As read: 1:26
